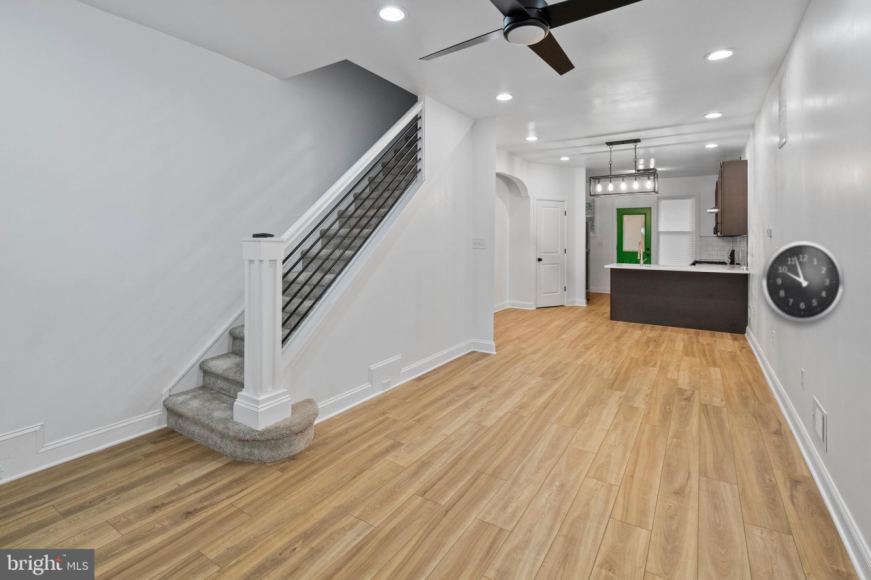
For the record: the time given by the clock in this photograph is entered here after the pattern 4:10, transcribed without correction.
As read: 9:57
